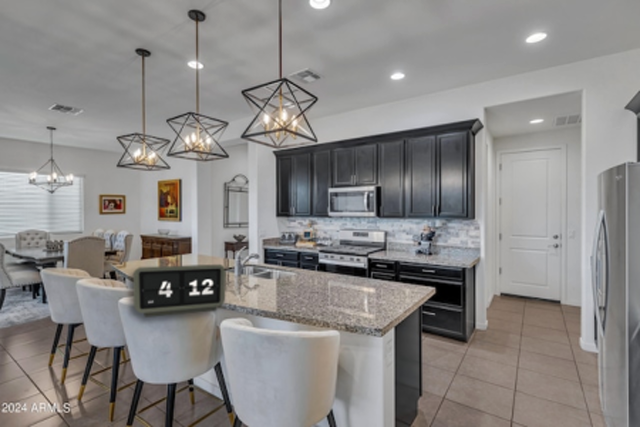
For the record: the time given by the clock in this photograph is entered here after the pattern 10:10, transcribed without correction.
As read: 4:12
